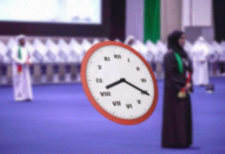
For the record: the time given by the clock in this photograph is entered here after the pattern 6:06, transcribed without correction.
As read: 8:20
